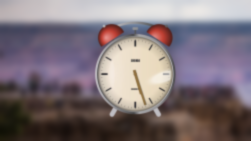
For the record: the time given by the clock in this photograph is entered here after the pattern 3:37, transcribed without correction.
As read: 5:27
